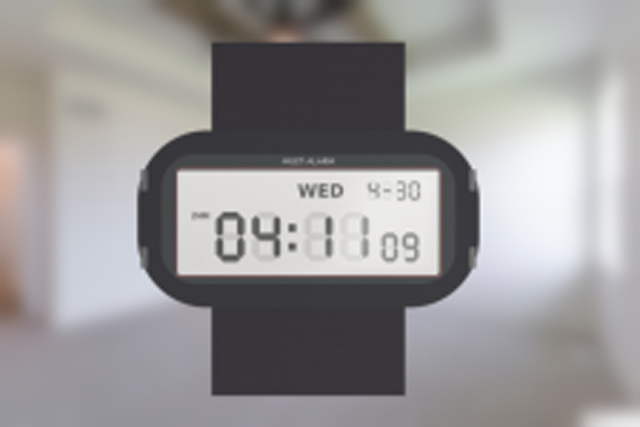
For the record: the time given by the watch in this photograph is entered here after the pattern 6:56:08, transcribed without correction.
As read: 4:11:09
